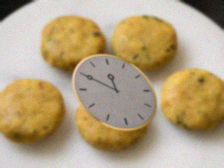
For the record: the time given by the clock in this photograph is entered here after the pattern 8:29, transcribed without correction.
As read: 11:50
